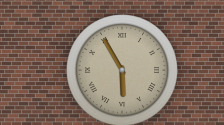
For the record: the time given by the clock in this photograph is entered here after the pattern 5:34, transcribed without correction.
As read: 5:55
